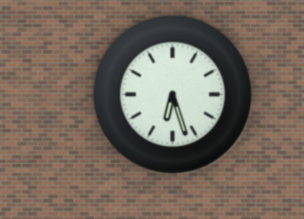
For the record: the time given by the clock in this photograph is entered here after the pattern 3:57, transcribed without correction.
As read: 6:27
